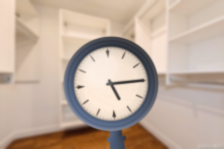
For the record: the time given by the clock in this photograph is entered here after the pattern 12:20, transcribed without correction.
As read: 5:15
